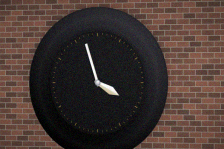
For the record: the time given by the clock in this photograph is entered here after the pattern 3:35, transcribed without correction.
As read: 3:57
